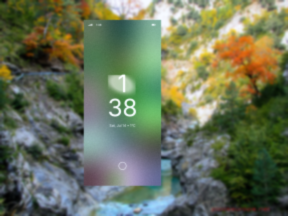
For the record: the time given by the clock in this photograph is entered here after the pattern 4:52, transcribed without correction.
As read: 1:38
